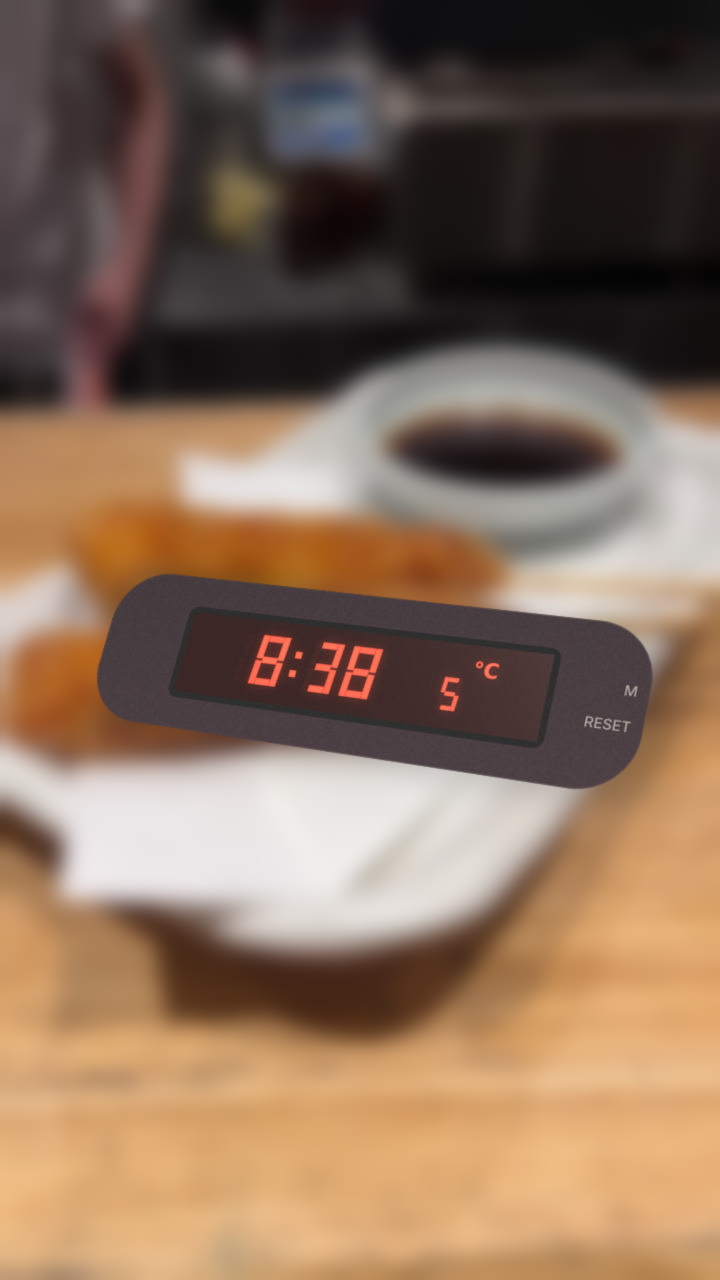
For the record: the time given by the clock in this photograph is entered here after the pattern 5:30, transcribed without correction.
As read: 8:38
